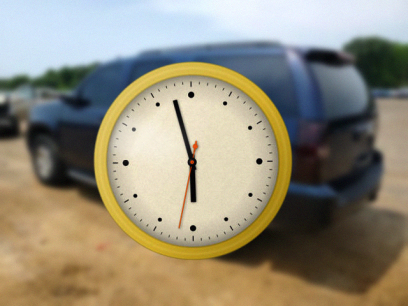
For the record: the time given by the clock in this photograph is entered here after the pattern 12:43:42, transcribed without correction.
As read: 5:57:32
